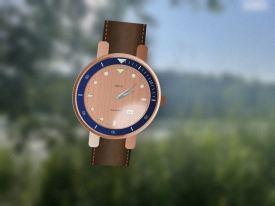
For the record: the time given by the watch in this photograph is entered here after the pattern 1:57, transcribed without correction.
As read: 2:08
